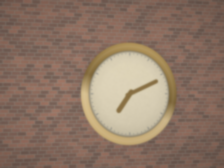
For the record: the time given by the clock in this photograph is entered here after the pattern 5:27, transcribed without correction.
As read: 7:11
